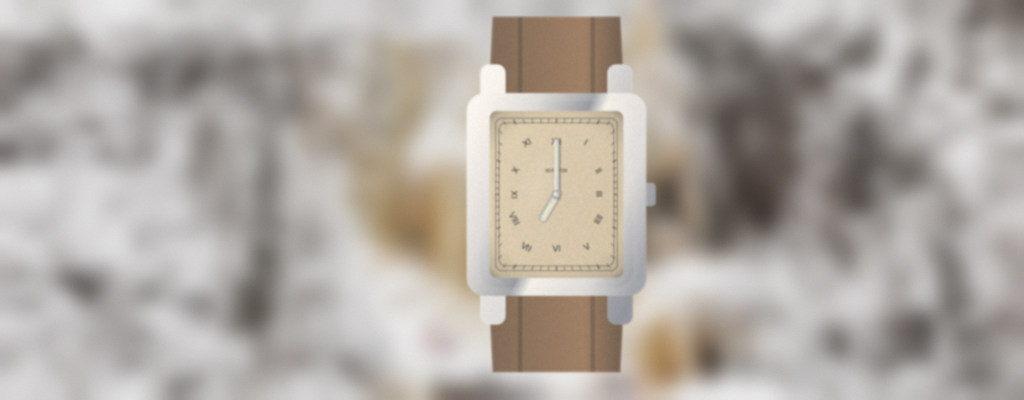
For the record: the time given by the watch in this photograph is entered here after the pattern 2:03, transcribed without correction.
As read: 7:00
